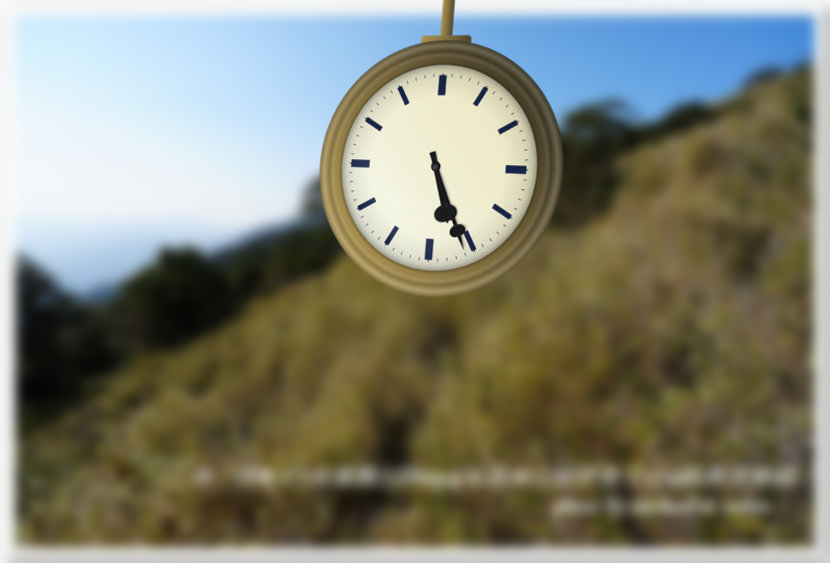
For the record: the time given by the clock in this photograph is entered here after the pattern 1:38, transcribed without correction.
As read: 5:26
